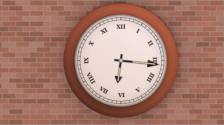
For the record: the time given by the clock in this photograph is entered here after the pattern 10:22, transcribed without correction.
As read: 6:16
